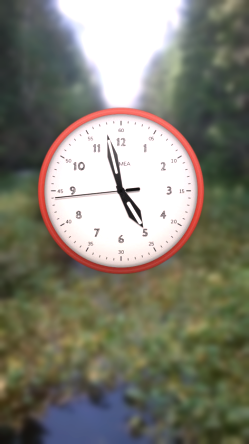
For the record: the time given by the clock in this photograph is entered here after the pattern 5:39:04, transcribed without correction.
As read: 4:57:44
